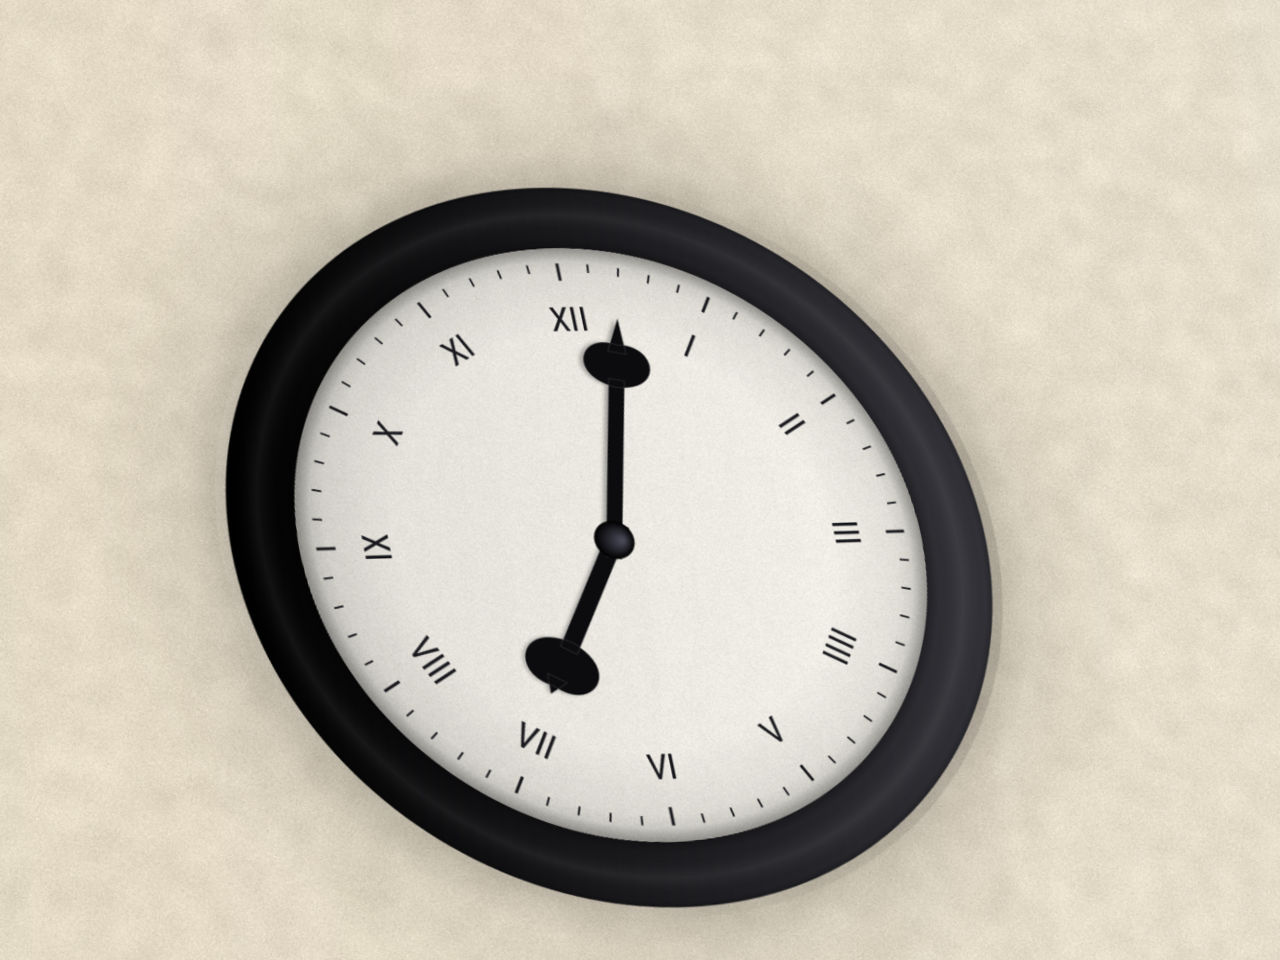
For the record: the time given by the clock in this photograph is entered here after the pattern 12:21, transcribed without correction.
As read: 7:02
